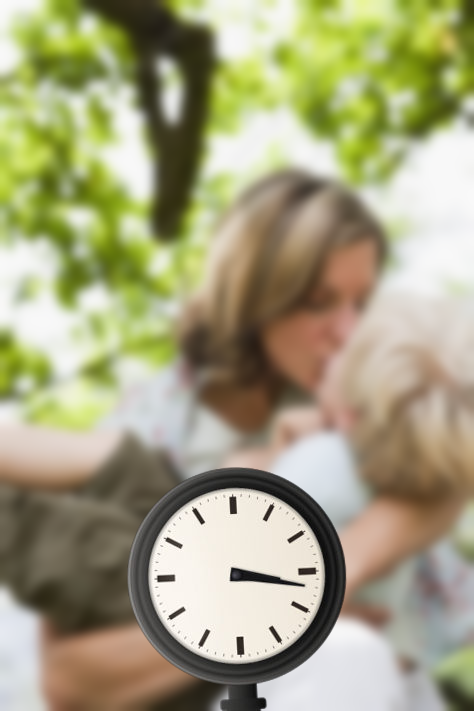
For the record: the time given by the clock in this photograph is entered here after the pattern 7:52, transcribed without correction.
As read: 3:17
